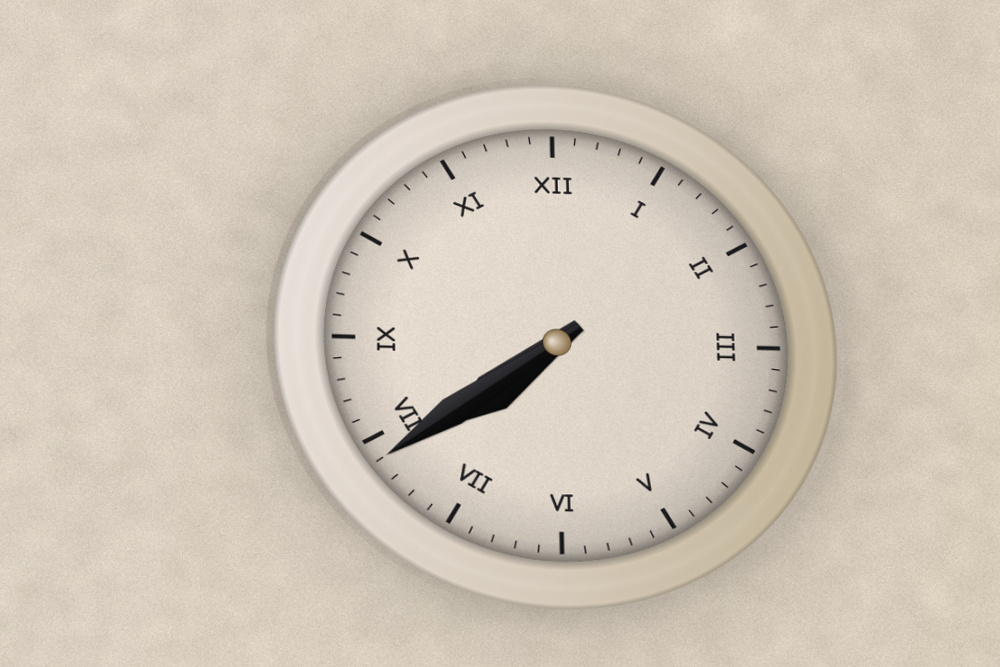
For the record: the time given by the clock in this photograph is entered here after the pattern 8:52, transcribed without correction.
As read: 7:39
